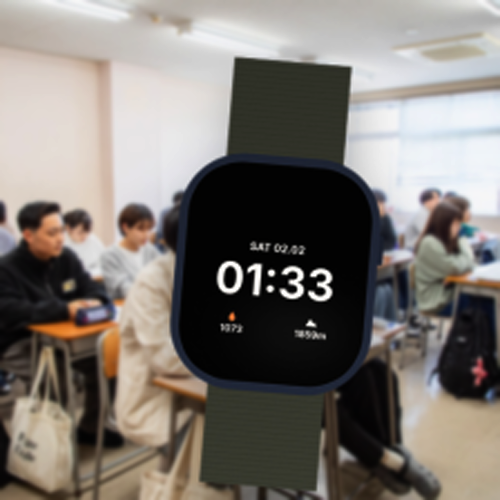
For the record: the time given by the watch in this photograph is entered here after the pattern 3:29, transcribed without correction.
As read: 1:33
